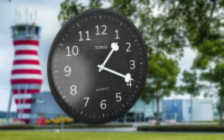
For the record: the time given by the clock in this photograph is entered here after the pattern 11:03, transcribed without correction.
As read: 1:19
